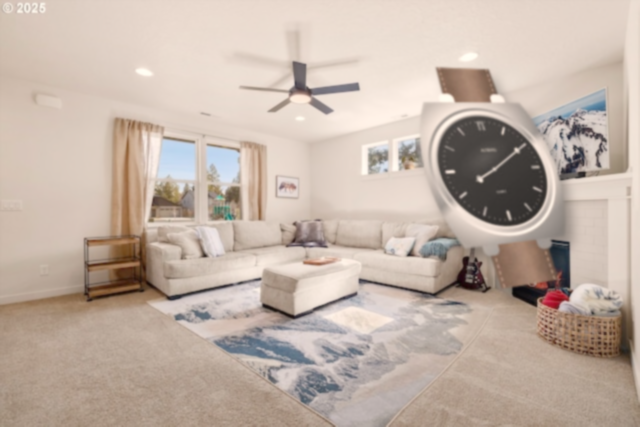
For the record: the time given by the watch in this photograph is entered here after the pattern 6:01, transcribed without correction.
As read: 8:10
